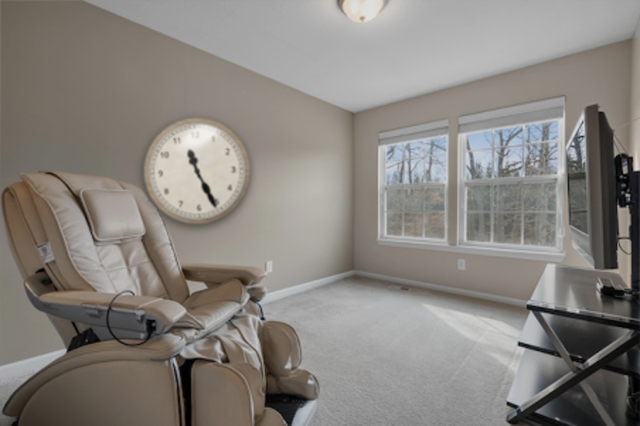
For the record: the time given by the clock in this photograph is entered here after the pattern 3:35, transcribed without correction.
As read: 11:26
